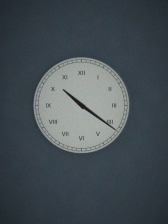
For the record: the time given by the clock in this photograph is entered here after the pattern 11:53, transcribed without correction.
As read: 10:21
